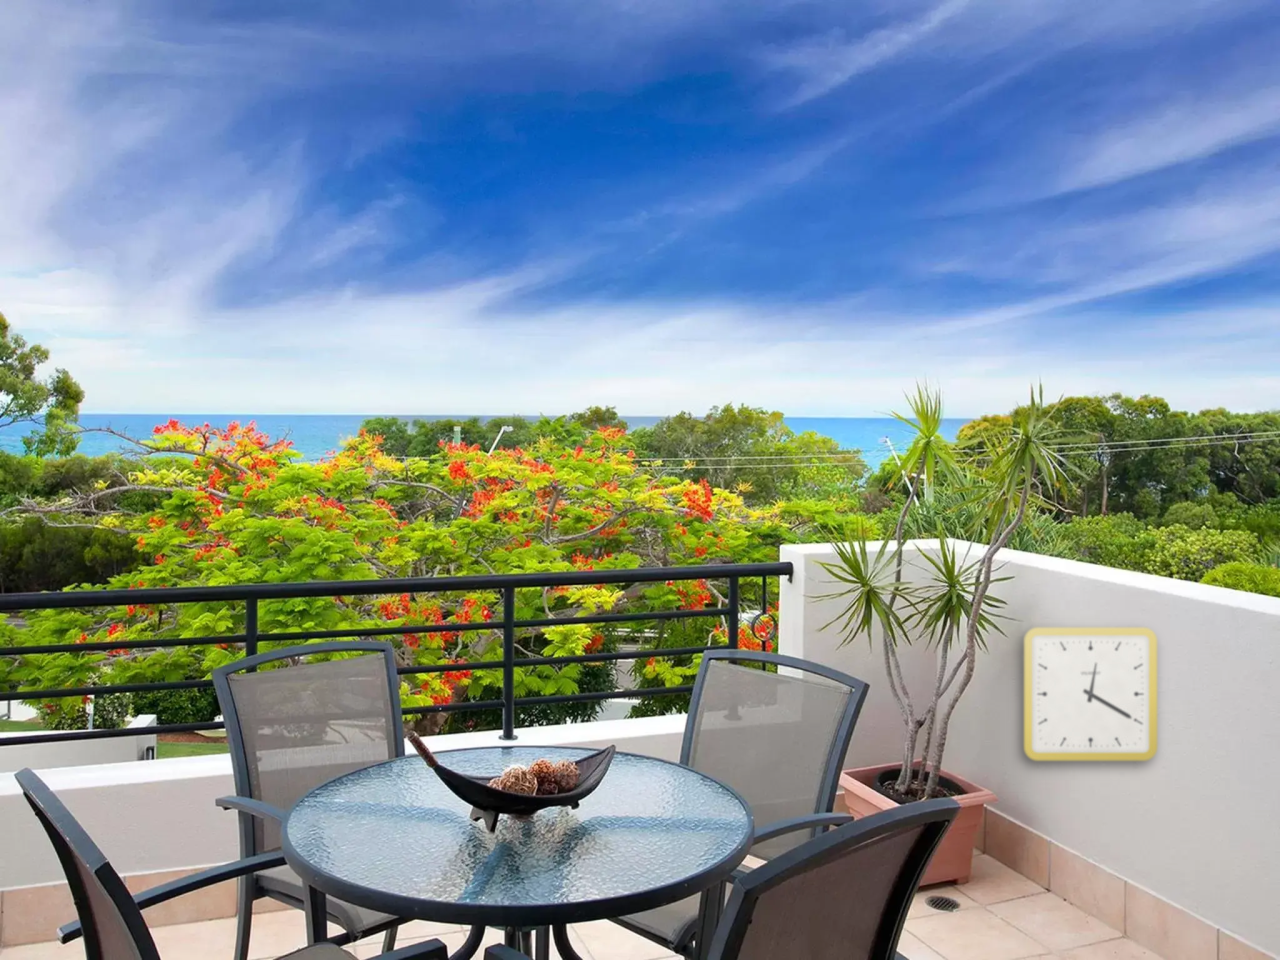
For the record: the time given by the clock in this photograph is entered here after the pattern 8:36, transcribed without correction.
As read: 12:20
